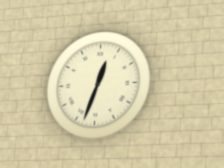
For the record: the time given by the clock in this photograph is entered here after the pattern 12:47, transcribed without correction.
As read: 12:33
